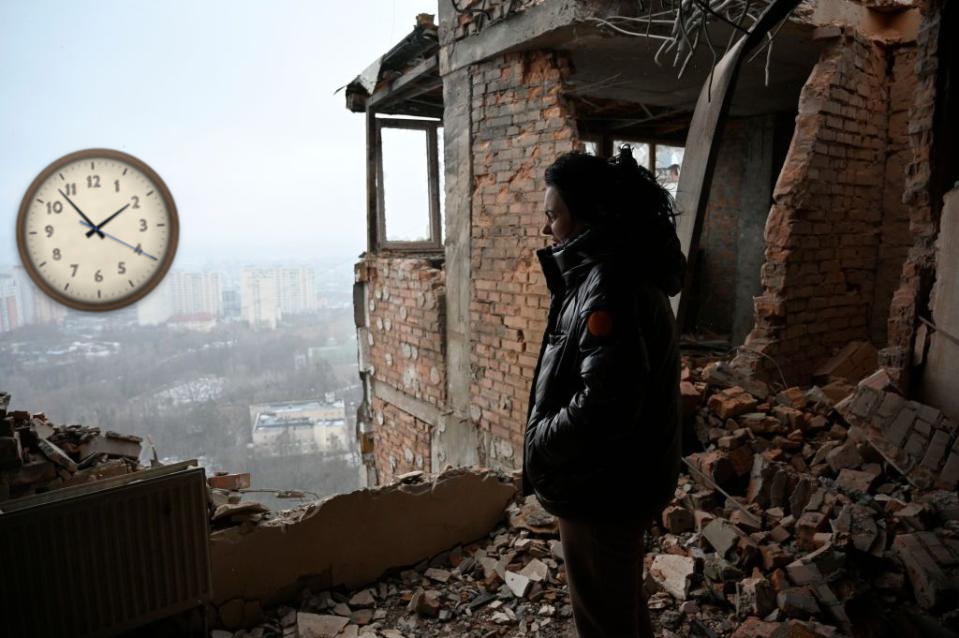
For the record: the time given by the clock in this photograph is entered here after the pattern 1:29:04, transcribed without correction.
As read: 1:53:20
